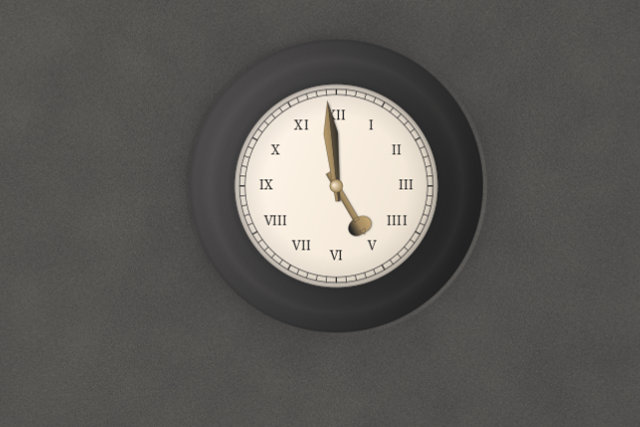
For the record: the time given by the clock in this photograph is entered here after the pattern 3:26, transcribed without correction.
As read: 4:59
